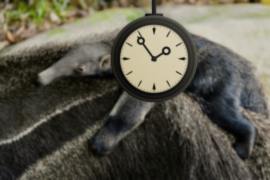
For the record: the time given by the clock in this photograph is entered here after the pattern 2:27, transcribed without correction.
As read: 1:54
